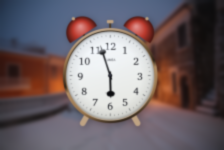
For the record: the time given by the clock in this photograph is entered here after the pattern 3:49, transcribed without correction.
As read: 5:57
